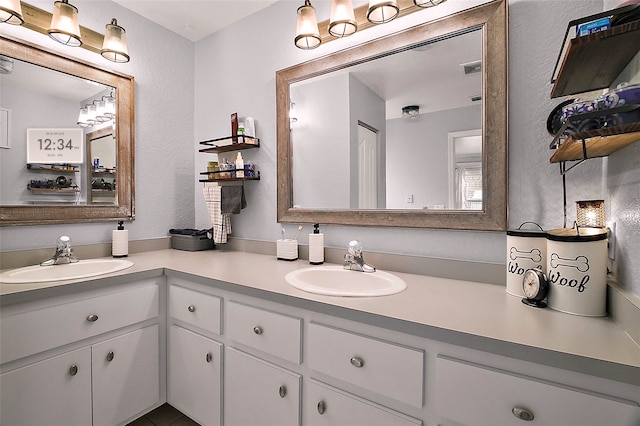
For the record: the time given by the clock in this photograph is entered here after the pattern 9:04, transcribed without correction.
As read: 12:34
